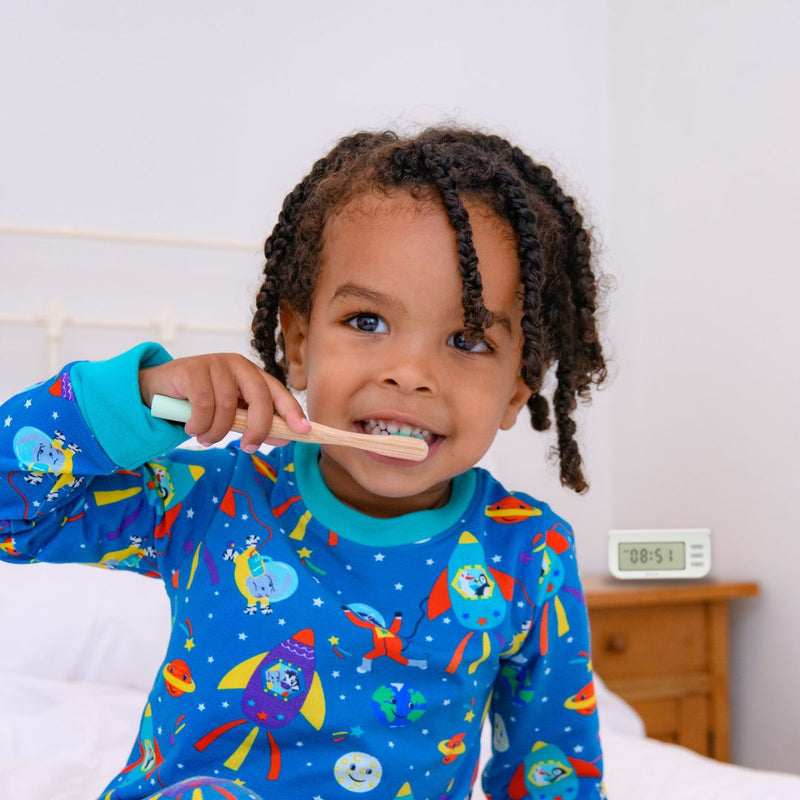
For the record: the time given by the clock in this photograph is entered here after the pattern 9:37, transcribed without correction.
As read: 8:51
